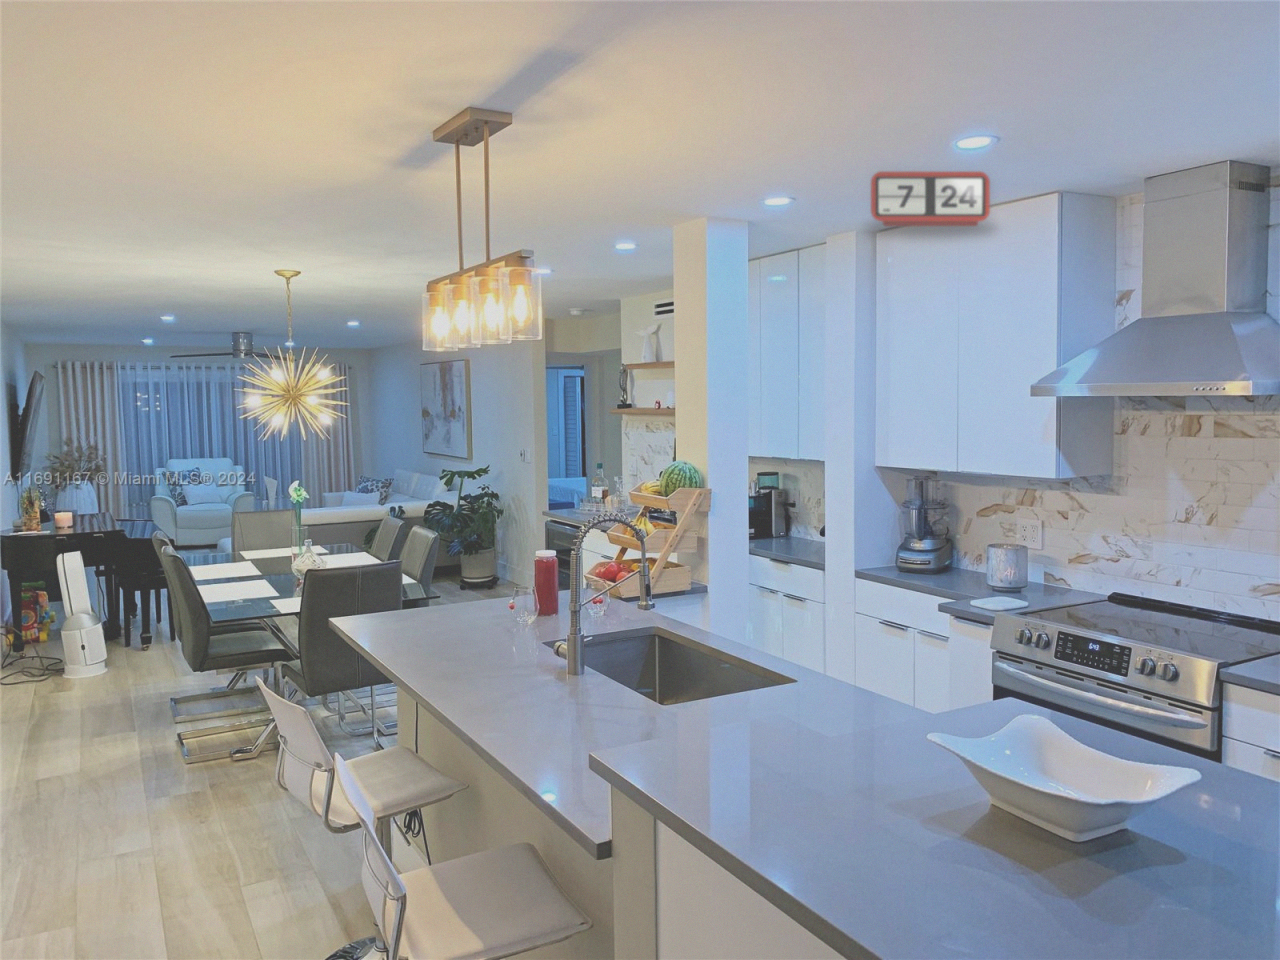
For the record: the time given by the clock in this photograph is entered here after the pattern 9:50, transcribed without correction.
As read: 7:24
